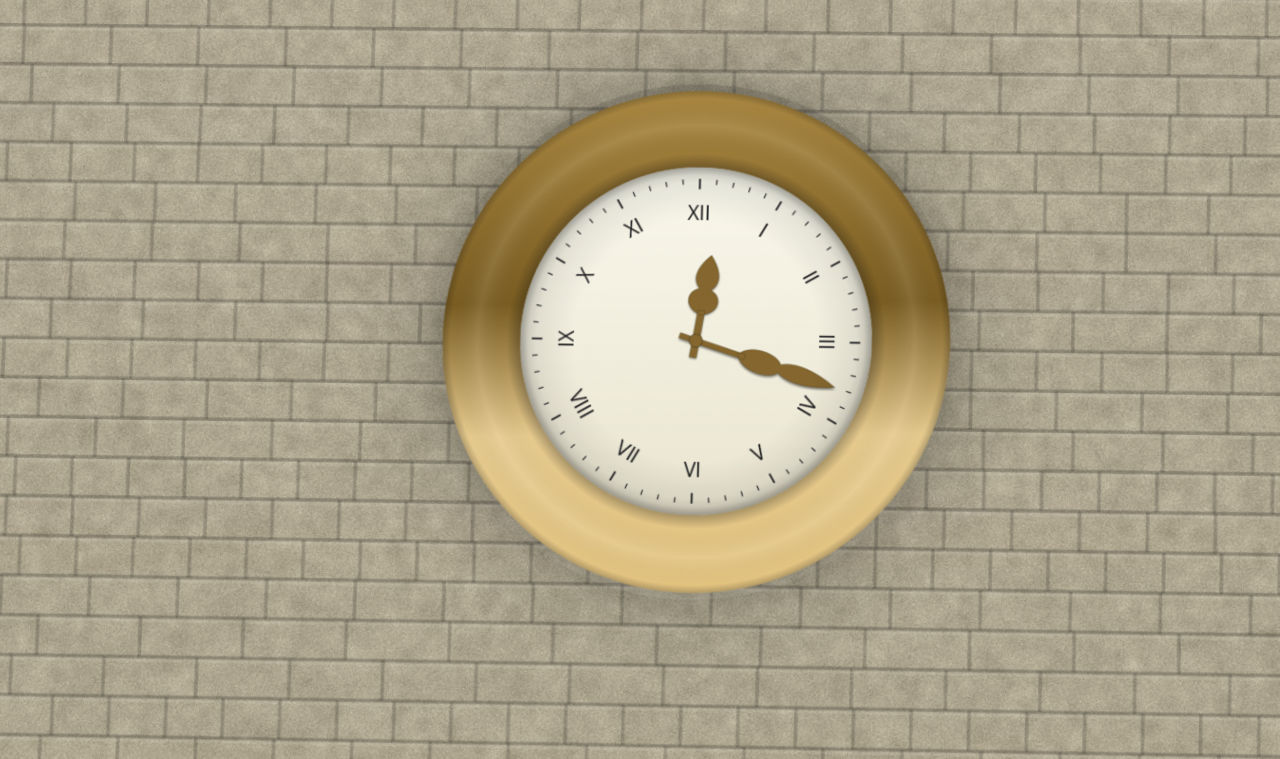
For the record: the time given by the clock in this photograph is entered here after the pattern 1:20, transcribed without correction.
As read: 12:18
